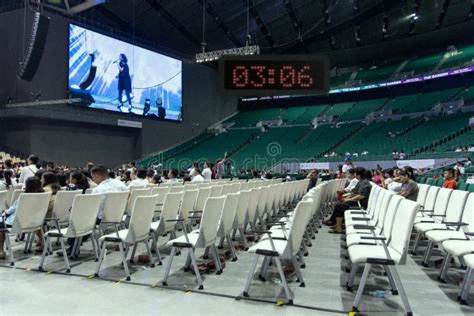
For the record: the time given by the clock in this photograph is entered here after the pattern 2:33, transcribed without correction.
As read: 3:06
